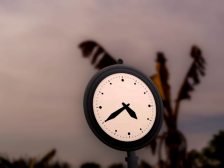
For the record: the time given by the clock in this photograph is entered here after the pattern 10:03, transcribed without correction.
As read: 4:40
